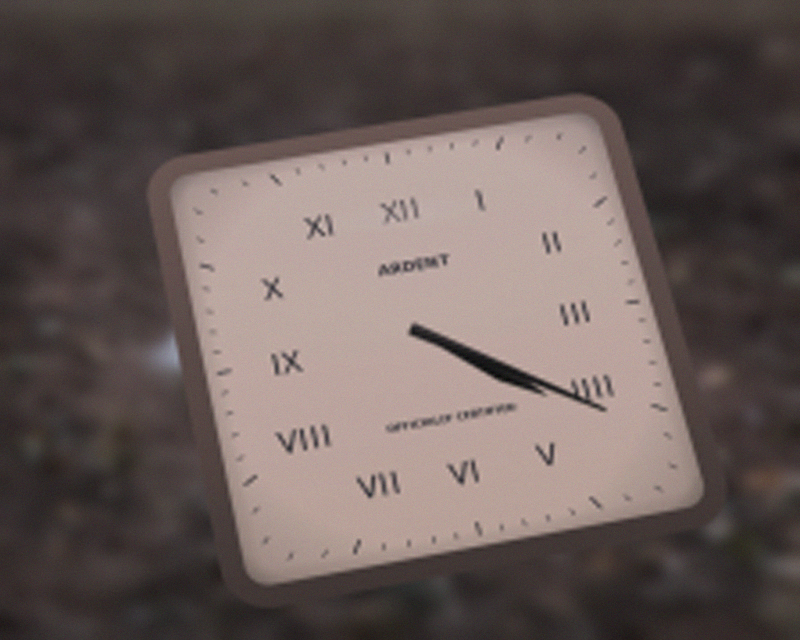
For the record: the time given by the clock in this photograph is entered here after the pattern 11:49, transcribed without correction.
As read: 4:21
